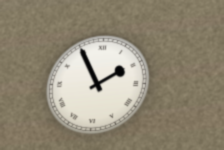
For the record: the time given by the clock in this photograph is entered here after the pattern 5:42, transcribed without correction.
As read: 1:55
